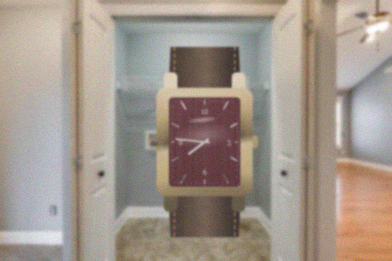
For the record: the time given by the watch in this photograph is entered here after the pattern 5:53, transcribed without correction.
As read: 7:46
